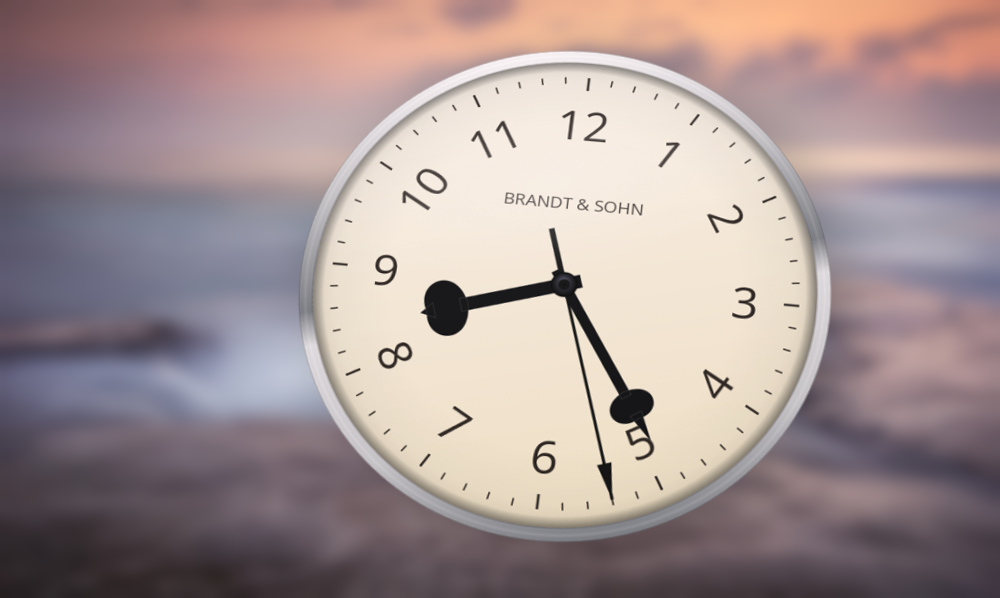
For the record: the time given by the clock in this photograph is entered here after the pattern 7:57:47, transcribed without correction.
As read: 8:24:27
